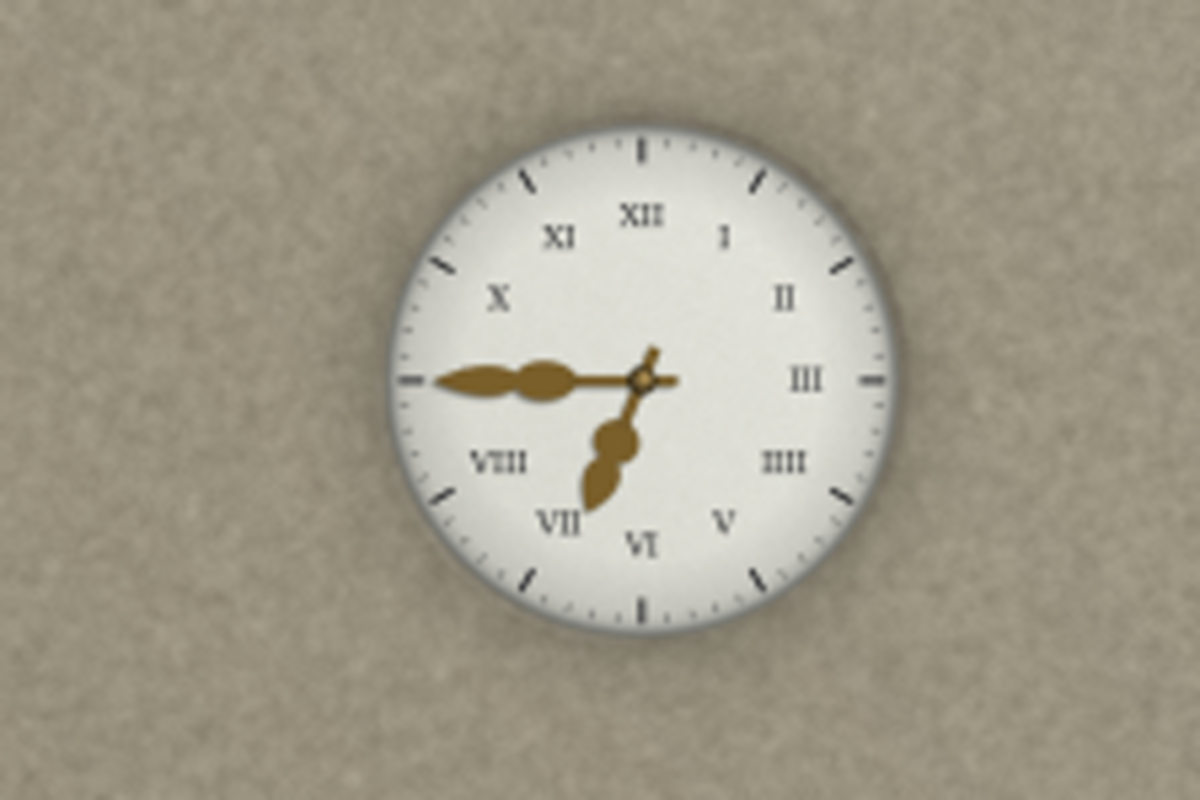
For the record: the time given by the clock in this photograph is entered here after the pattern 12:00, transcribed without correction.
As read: 6:45
